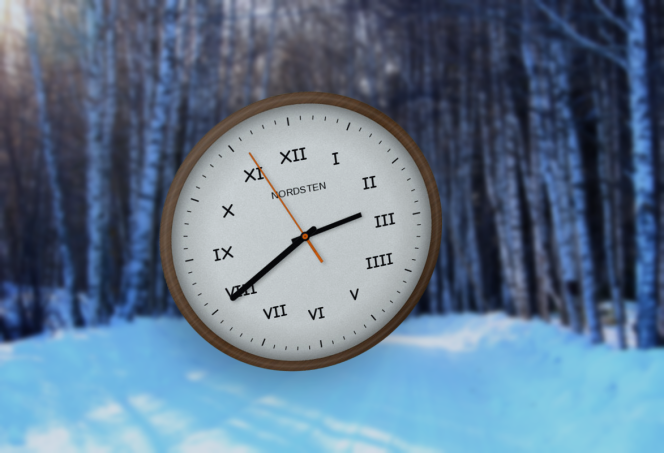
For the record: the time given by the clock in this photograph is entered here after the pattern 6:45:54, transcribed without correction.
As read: 2:39:56
